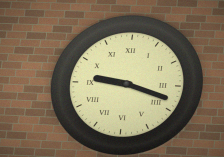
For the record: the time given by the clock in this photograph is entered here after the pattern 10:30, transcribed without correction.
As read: 9:18
